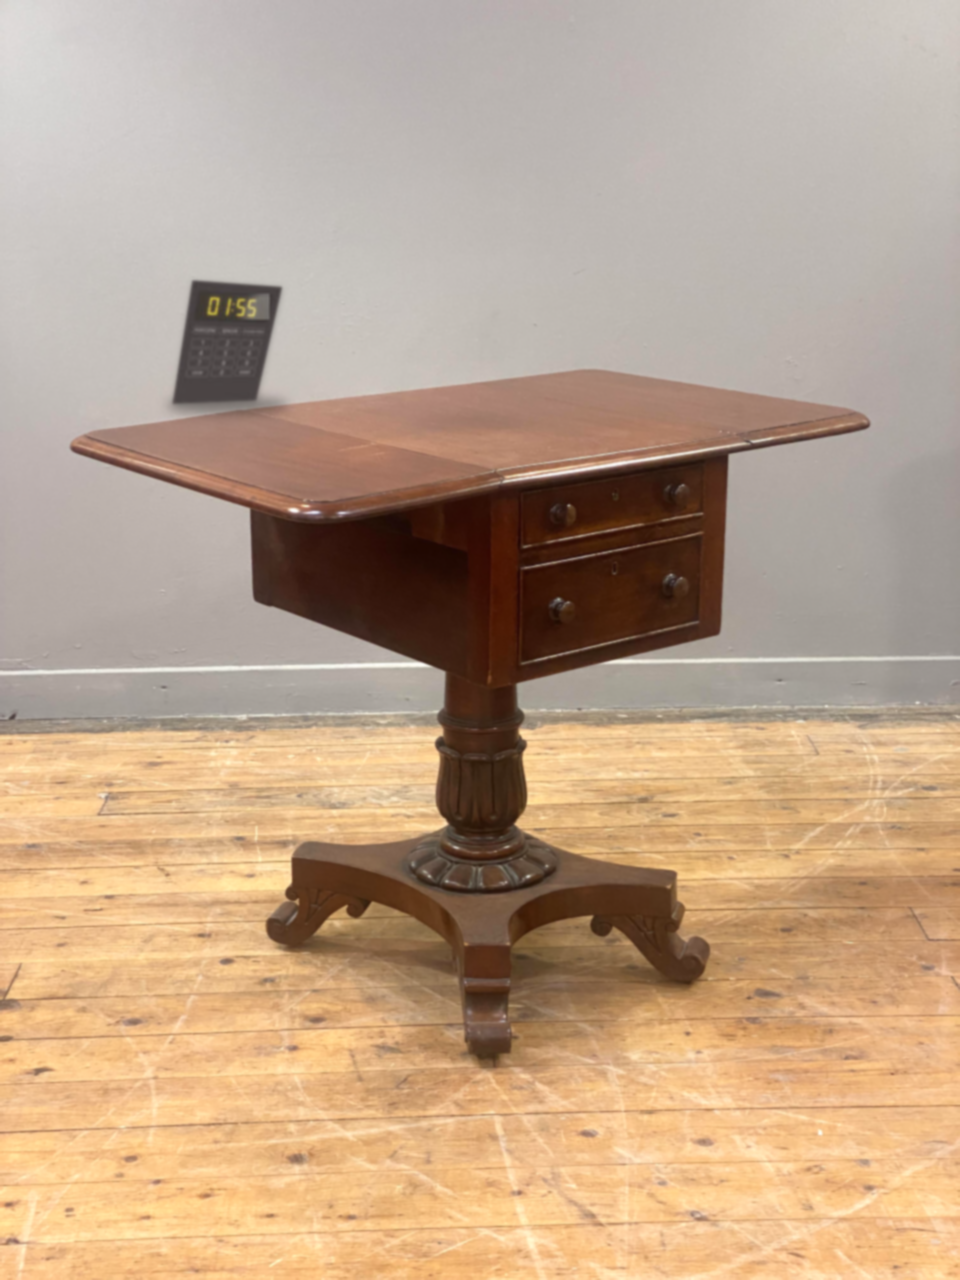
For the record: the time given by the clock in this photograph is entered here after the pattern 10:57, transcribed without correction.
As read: 1:55
